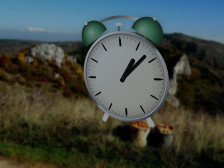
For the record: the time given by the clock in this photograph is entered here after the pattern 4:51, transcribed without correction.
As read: 1:08
